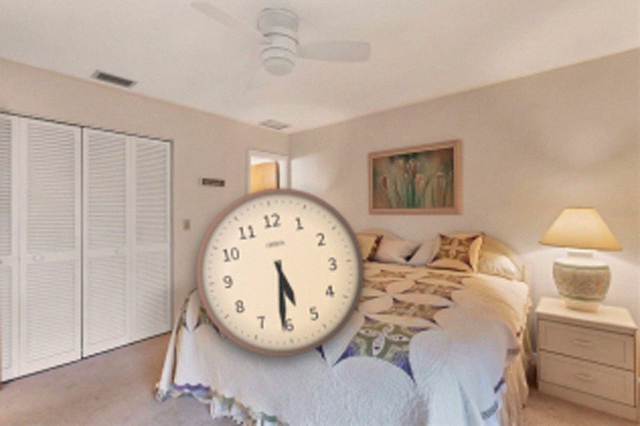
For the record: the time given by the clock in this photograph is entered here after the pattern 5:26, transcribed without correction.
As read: 5:31
